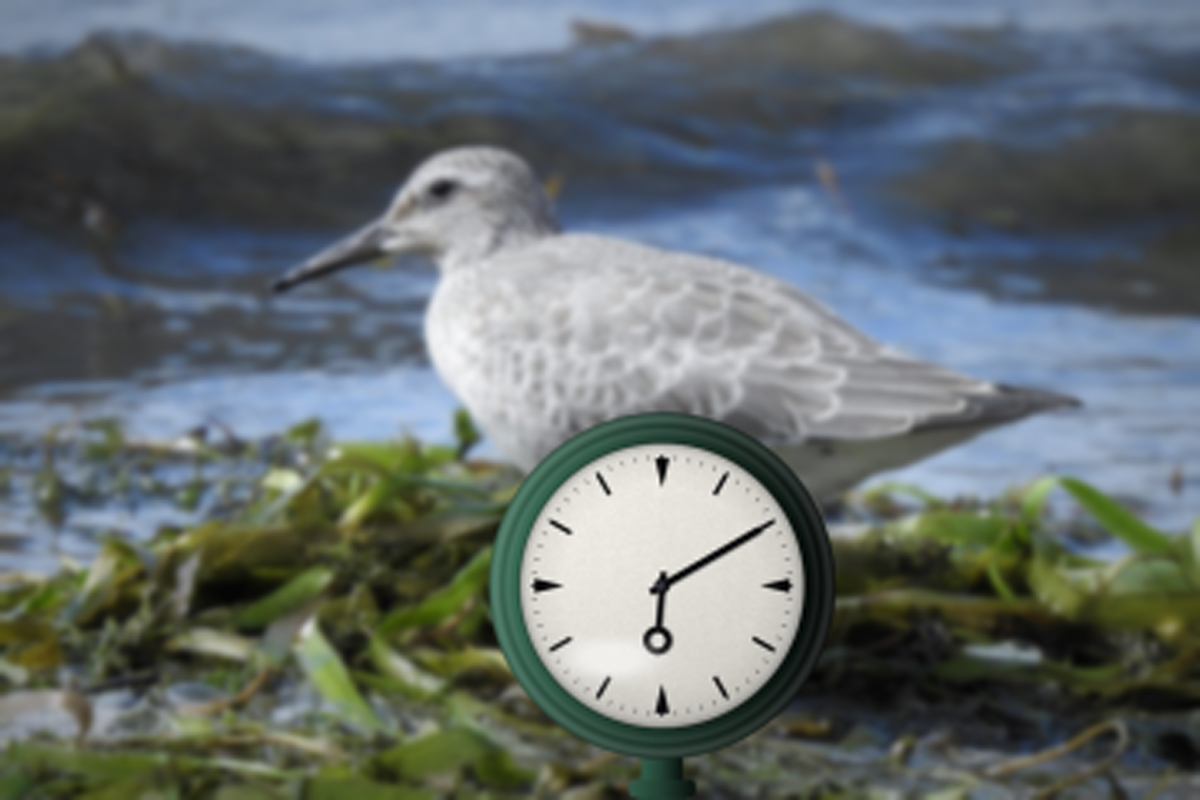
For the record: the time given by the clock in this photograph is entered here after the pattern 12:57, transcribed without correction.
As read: 6:10
